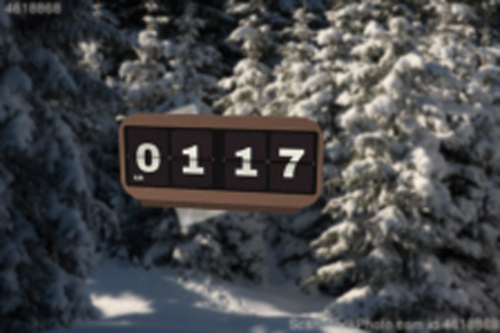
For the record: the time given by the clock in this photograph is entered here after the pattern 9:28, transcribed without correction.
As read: 1:17
